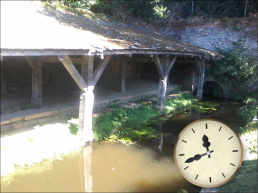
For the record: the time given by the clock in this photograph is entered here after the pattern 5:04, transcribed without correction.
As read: 11:42
